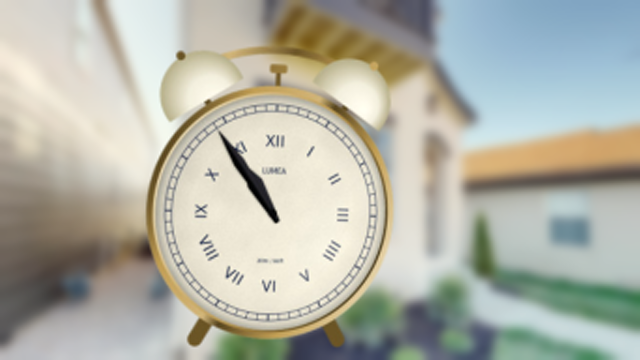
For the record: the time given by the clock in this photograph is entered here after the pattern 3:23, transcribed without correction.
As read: 10:54
